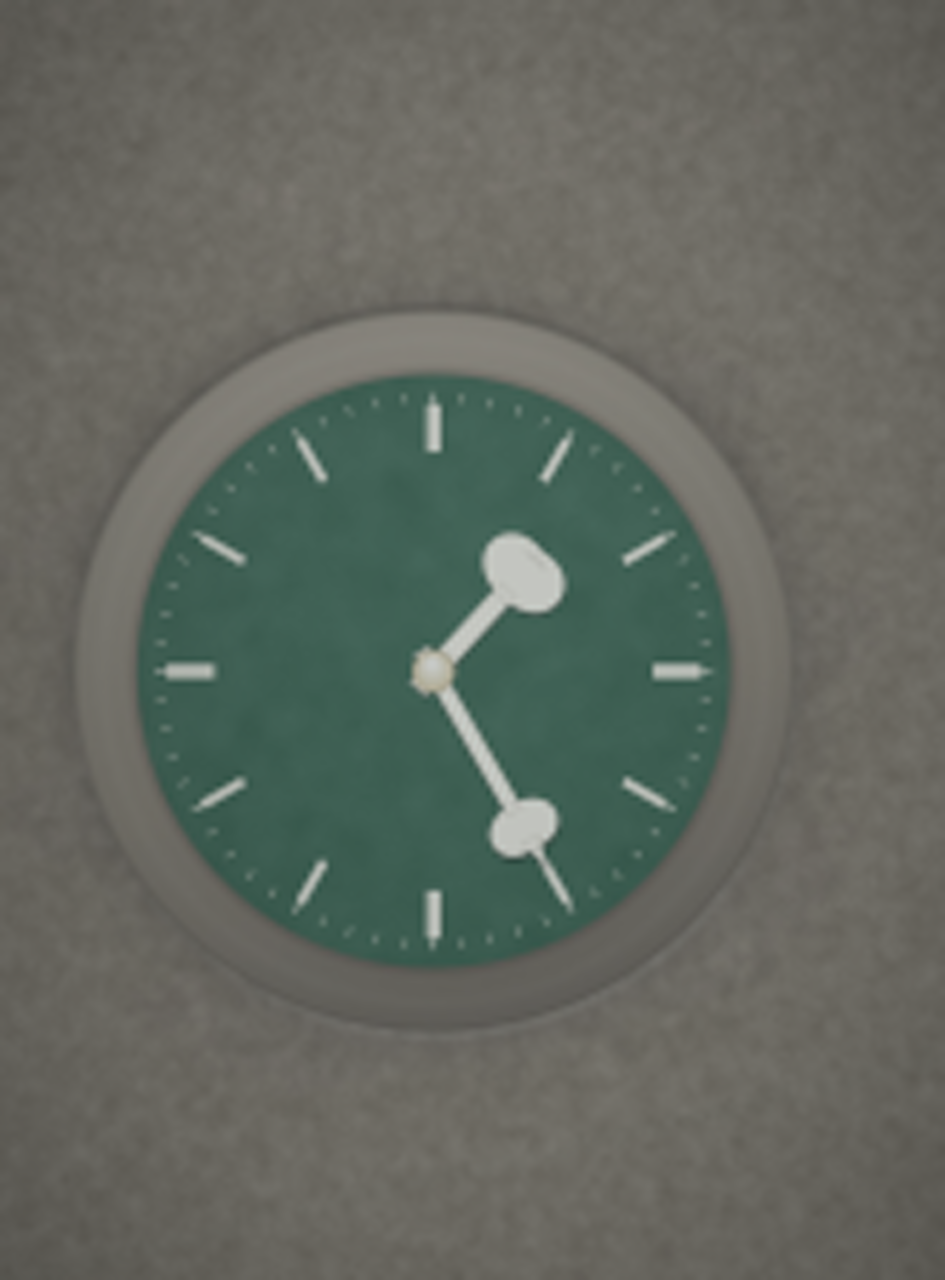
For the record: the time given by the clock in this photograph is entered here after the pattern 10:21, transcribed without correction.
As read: 1:25
